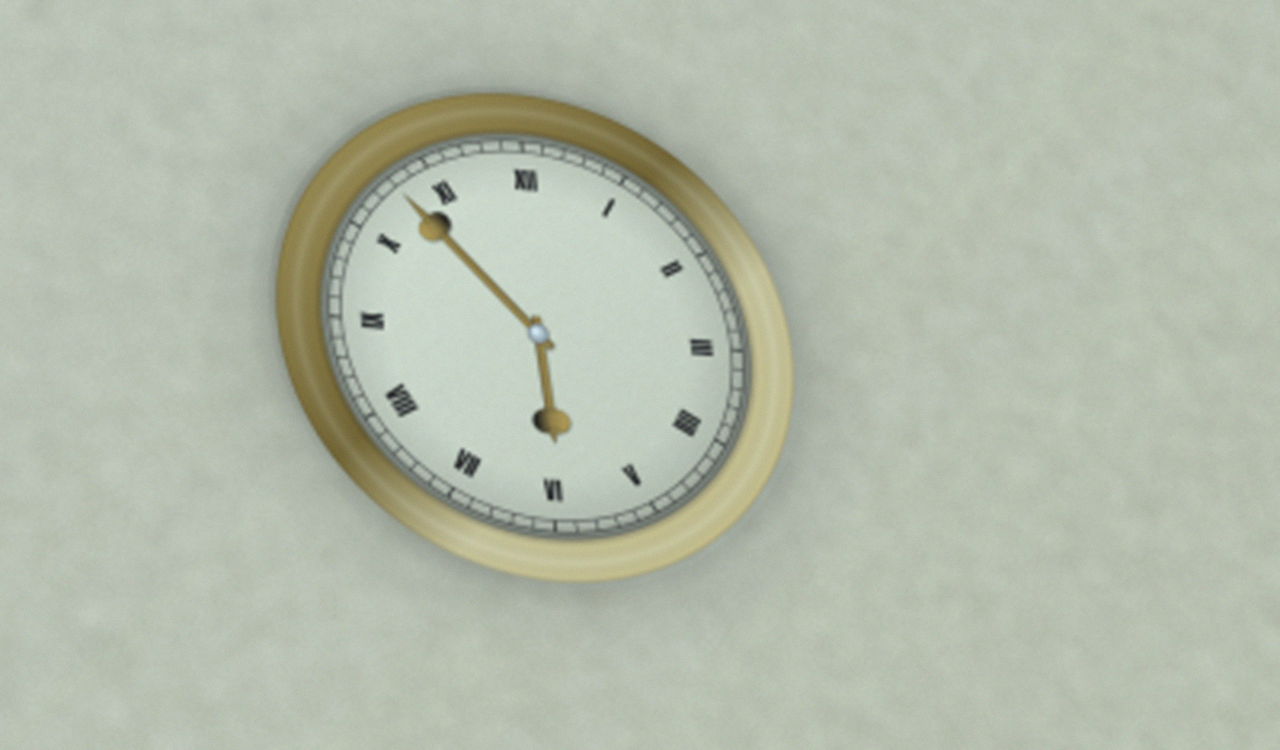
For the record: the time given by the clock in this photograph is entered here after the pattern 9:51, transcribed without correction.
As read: 5:53
